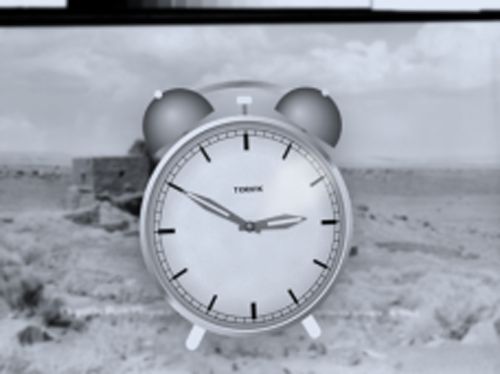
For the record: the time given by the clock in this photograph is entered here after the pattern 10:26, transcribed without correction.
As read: 2:50
